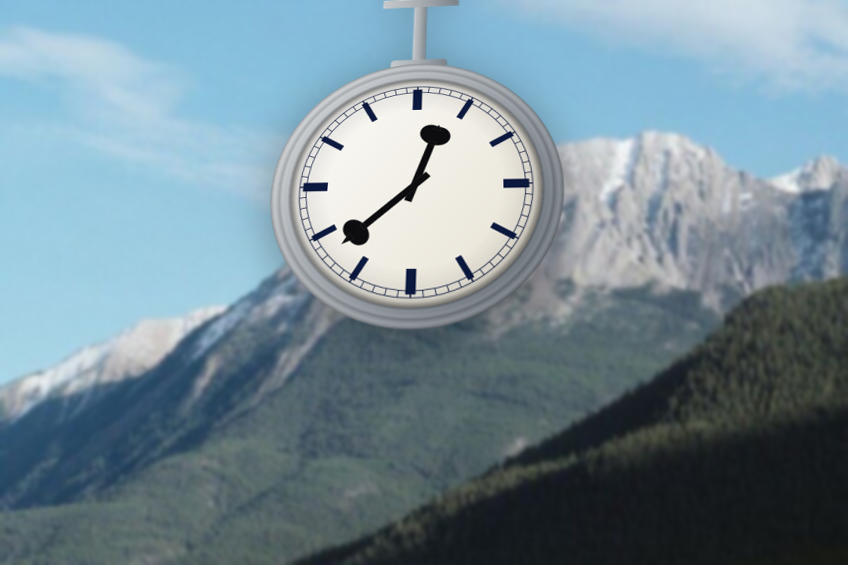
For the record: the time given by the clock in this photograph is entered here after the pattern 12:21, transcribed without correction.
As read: 12:38
